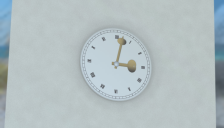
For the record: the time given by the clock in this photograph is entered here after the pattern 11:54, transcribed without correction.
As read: 3:02
